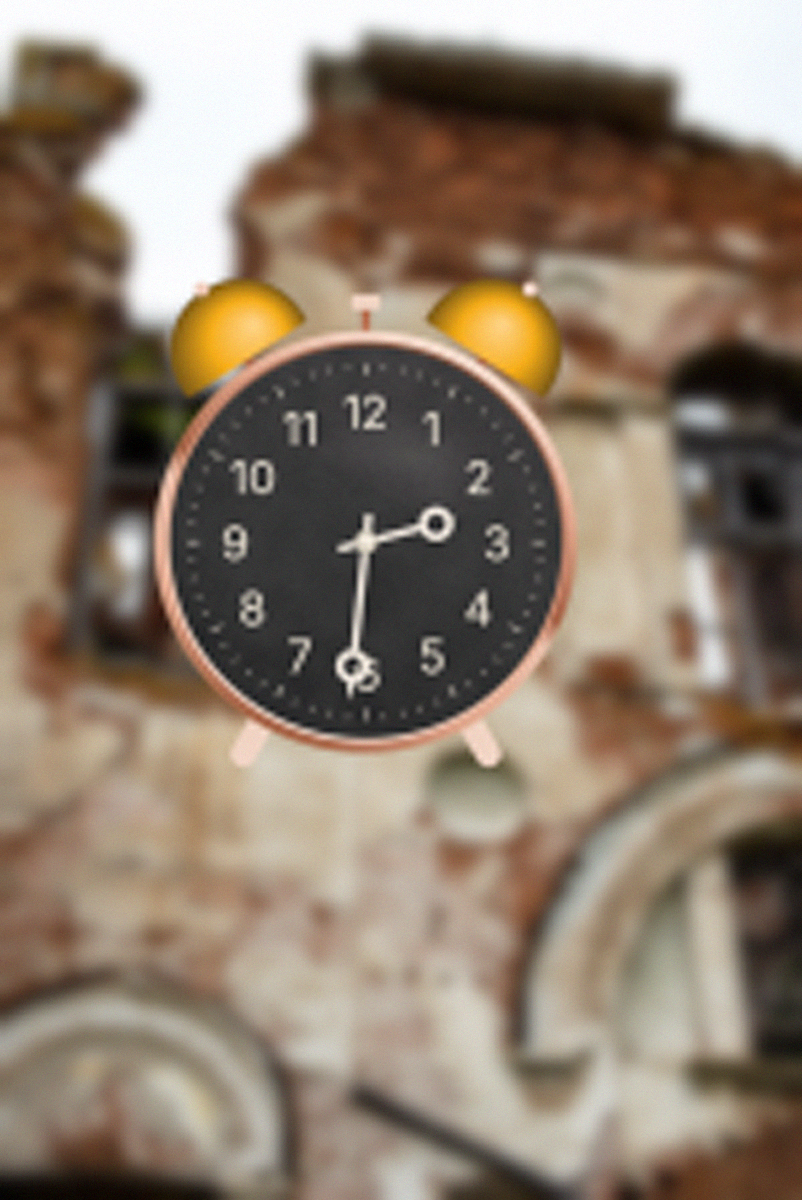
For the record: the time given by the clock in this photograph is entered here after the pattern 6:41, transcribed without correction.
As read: 2:31
